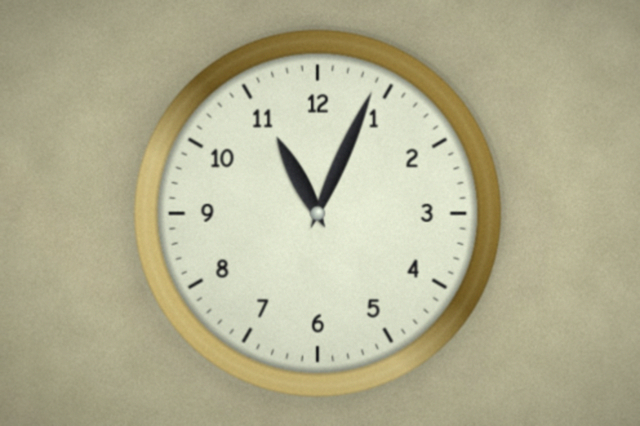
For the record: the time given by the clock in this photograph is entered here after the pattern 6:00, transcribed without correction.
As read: 11:04
